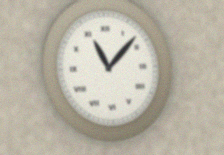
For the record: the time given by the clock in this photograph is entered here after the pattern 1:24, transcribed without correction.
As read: 11:08
